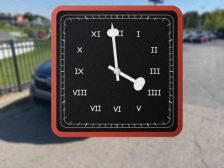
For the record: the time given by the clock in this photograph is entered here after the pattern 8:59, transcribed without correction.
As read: 3:59
